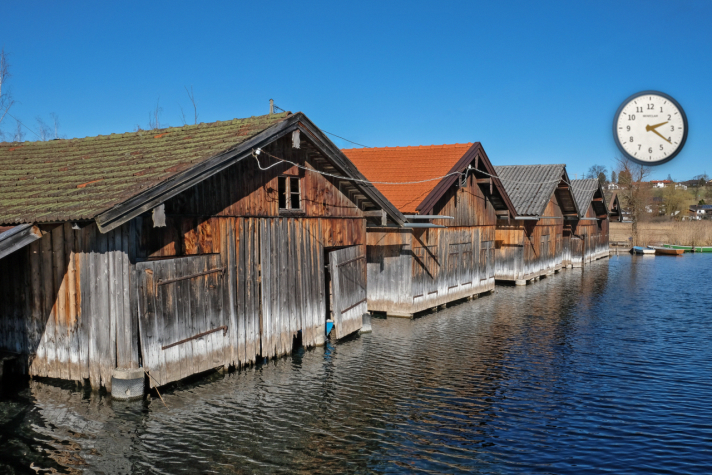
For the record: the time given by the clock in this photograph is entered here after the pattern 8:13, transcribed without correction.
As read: 2:21
